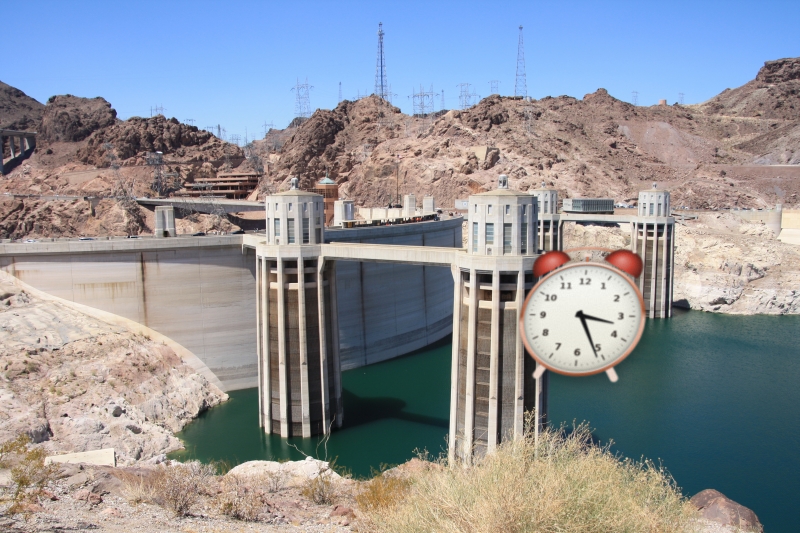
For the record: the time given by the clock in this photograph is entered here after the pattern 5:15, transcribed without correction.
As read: 3:26
